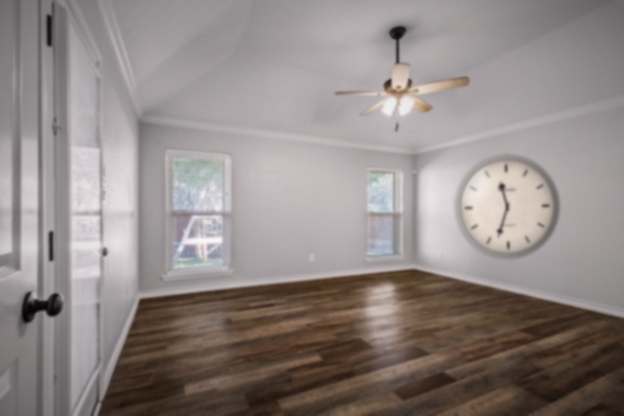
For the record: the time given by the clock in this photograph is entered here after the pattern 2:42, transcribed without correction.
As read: 11:33
